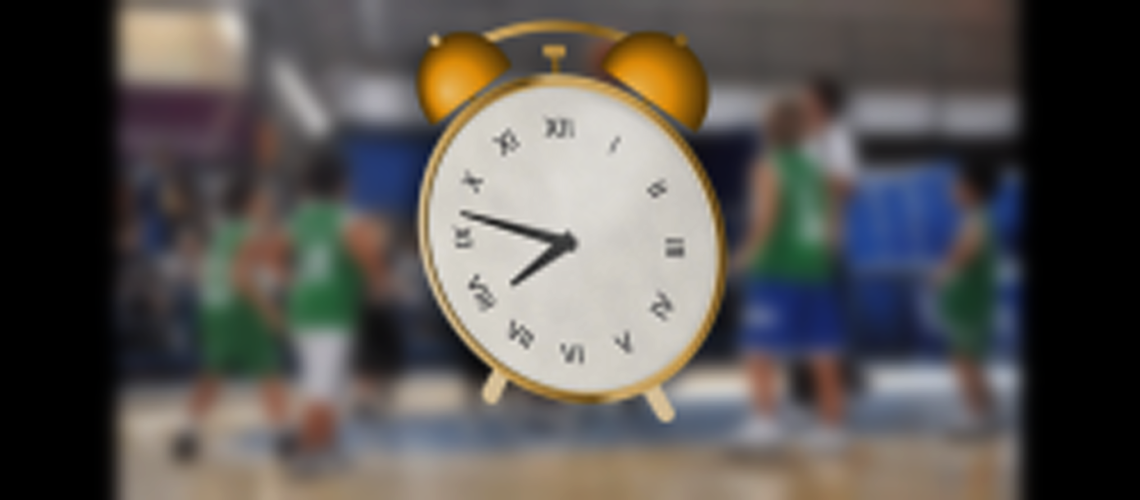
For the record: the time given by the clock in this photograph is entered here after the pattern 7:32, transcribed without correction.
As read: 7:47
